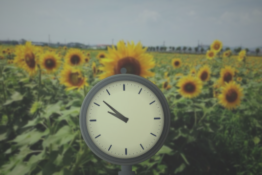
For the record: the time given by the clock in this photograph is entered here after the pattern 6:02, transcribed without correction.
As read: 9:52
